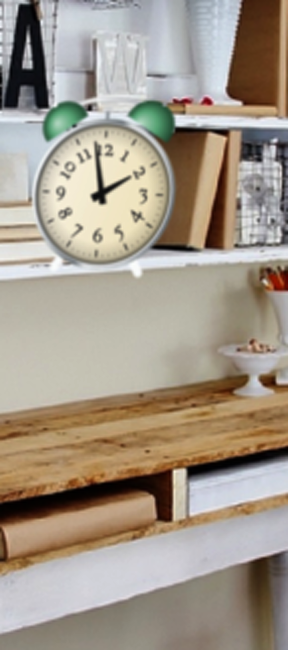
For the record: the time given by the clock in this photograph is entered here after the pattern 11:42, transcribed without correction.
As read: 1:58
